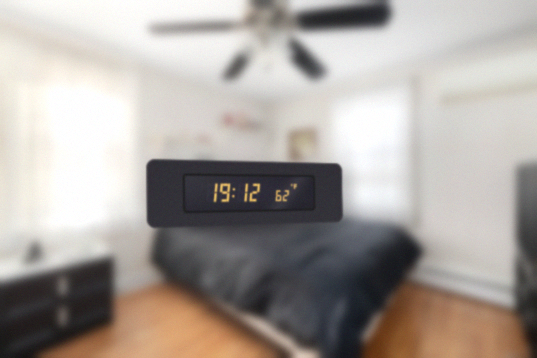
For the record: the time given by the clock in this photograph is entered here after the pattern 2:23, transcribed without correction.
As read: 19:12
